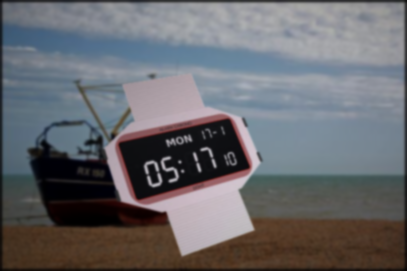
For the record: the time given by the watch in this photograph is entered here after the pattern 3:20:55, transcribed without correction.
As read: 5:17:10
